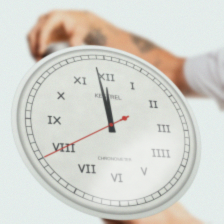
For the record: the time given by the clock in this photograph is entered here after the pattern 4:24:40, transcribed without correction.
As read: 11:58:40
